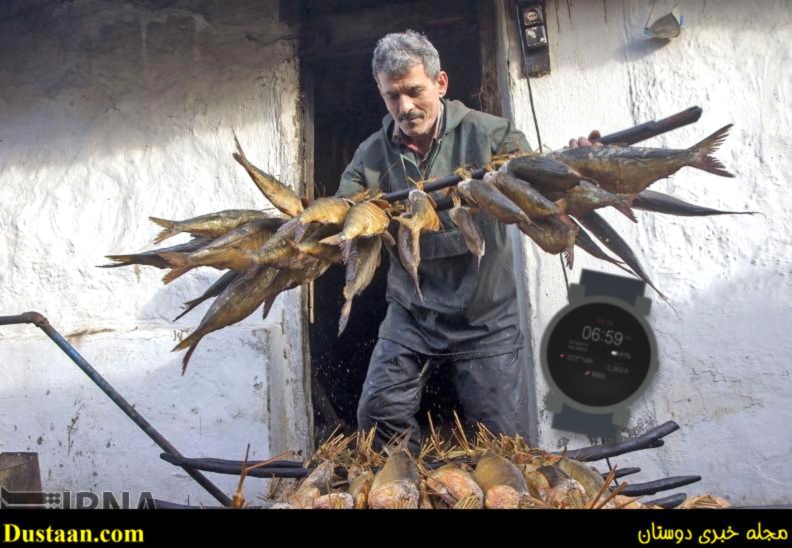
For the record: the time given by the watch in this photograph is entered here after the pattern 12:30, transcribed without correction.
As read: 6:59
